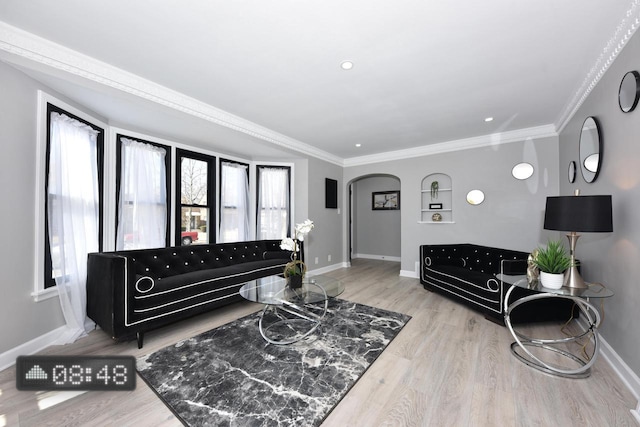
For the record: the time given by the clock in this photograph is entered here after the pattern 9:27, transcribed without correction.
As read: 8:48
